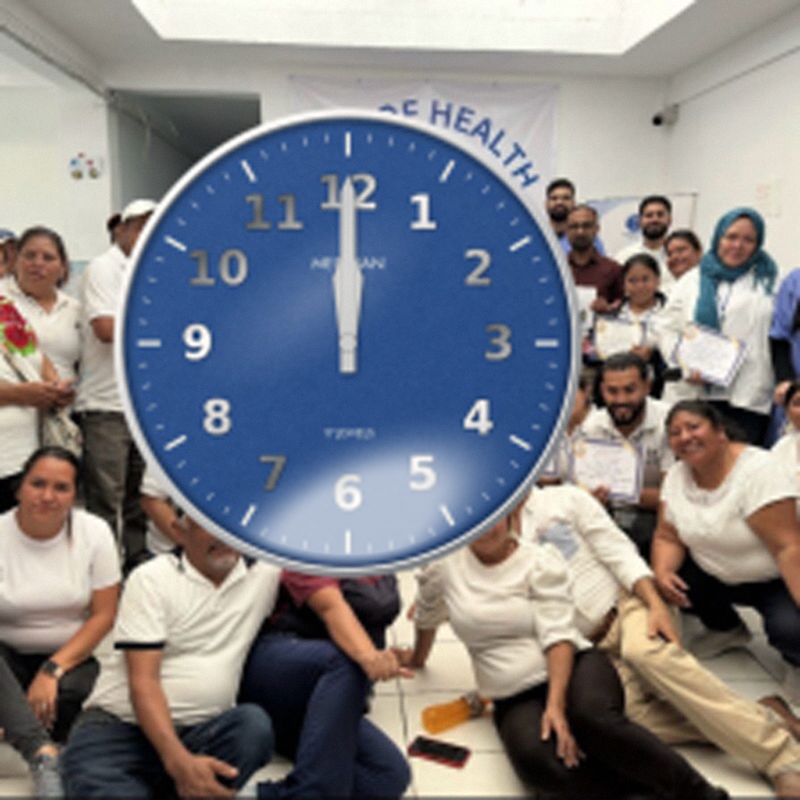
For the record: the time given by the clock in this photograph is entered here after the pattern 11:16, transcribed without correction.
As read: 12:00
